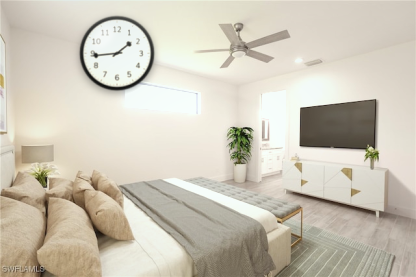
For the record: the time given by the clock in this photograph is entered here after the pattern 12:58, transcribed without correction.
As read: 1:44
